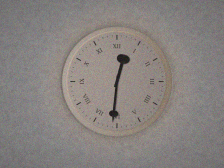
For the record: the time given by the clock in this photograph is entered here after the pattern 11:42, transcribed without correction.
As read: 12:31
